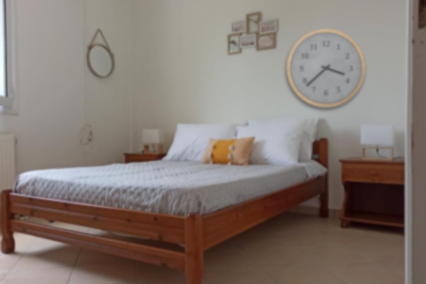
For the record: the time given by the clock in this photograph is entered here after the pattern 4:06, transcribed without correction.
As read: 3:38
